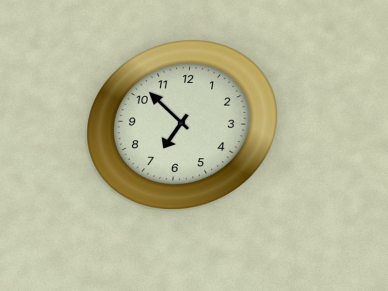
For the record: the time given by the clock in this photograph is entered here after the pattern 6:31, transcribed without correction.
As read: 6:52
